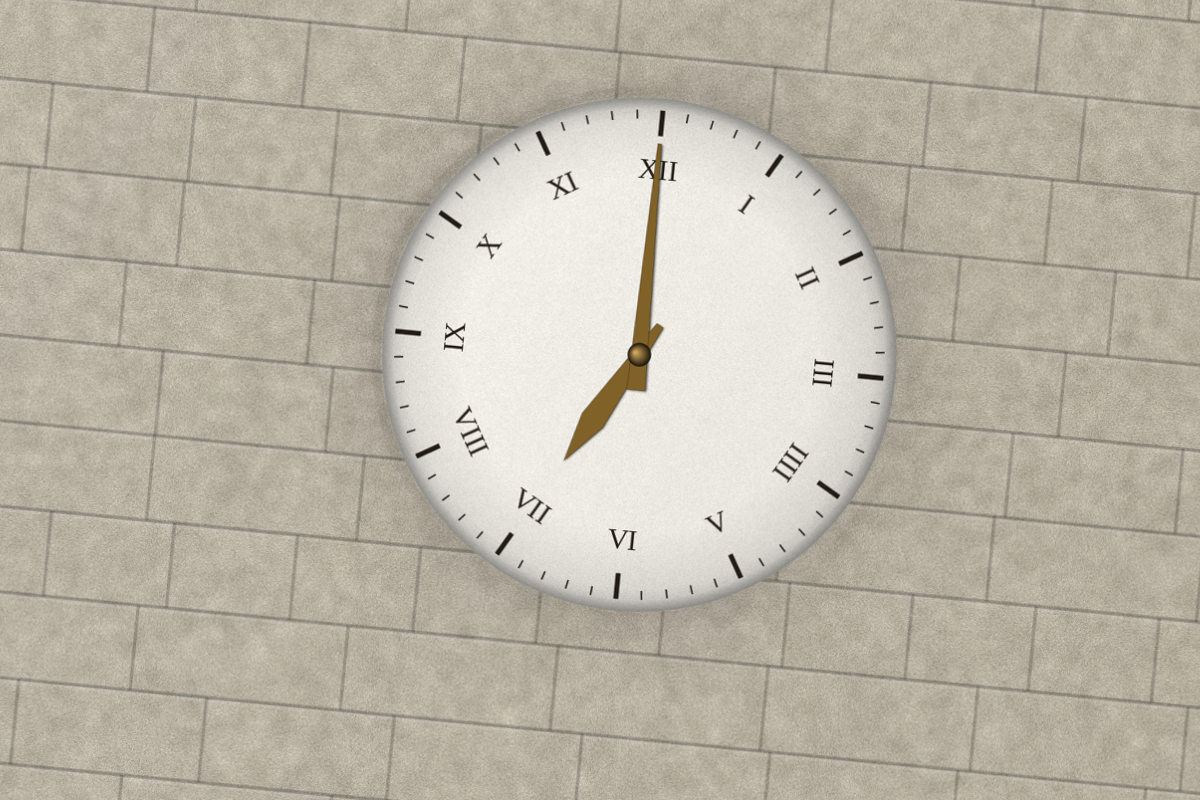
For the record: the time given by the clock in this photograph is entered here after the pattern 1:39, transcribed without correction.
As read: 7:00
